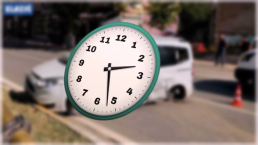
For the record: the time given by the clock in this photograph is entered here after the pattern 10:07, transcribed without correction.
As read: 2:27
